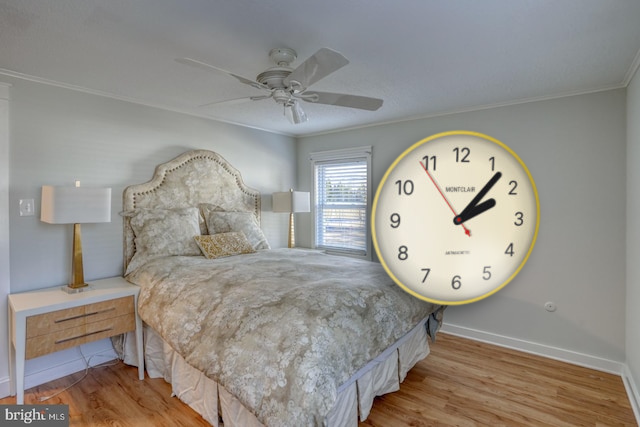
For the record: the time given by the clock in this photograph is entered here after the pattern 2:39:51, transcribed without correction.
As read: 2:06:54
